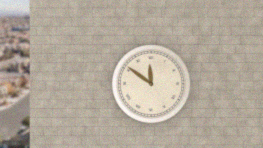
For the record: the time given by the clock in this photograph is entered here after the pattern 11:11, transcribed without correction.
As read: 11:51
